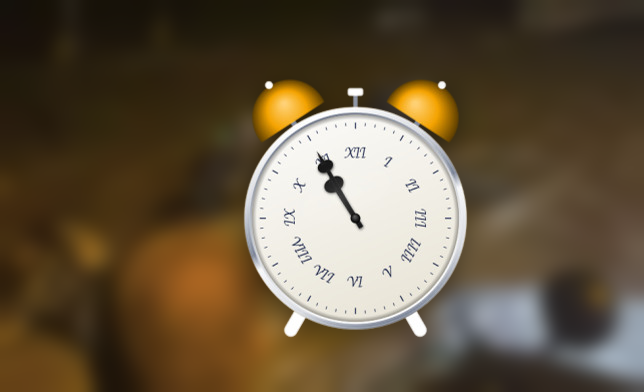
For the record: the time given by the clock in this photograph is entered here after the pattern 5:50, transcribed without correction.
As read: 10:55
